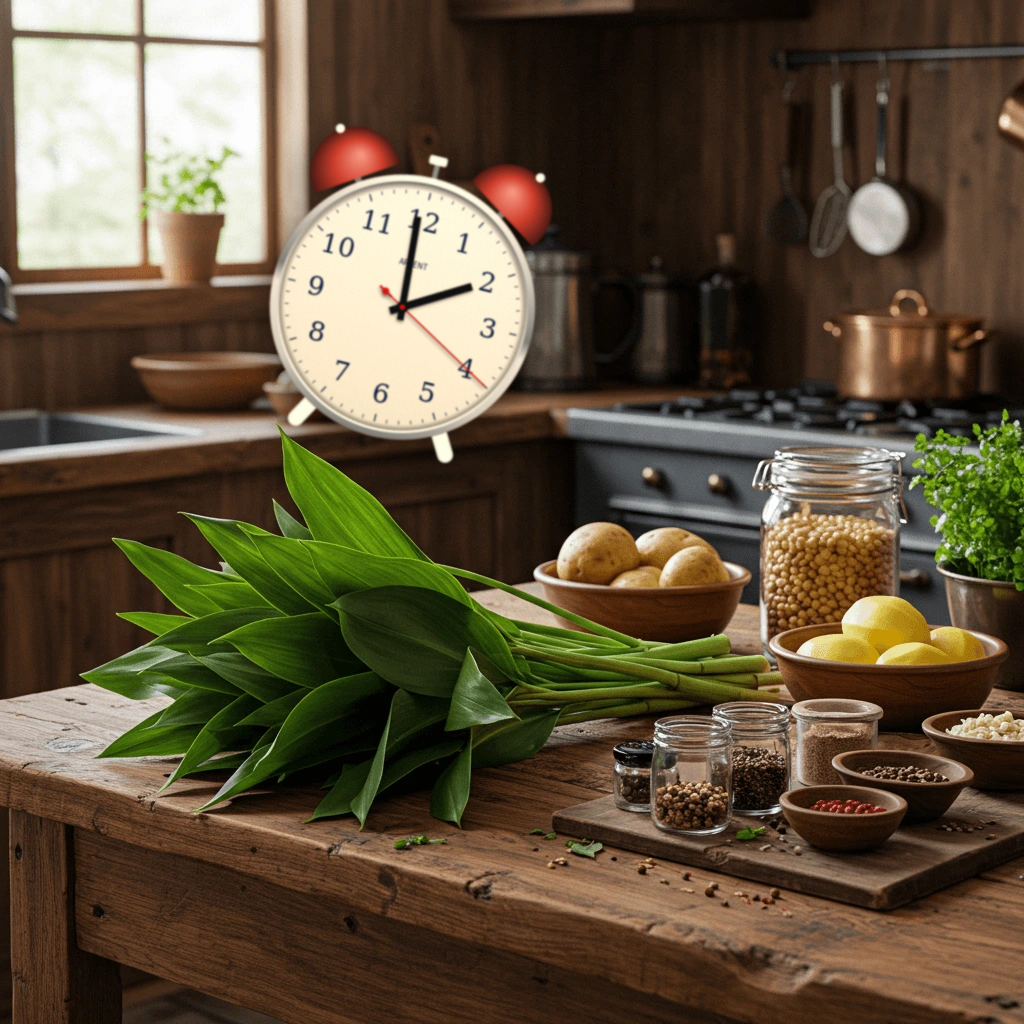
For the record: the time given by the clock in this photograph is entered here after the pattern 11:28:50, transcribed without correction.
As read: 1:59:20
